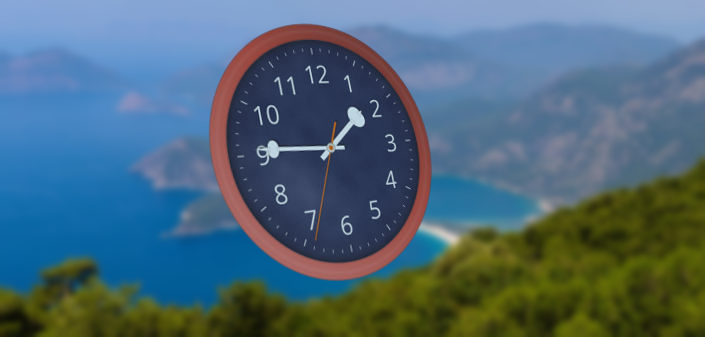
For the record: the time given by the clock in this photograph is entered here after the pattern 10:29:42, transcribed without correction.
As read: 1:45:34
